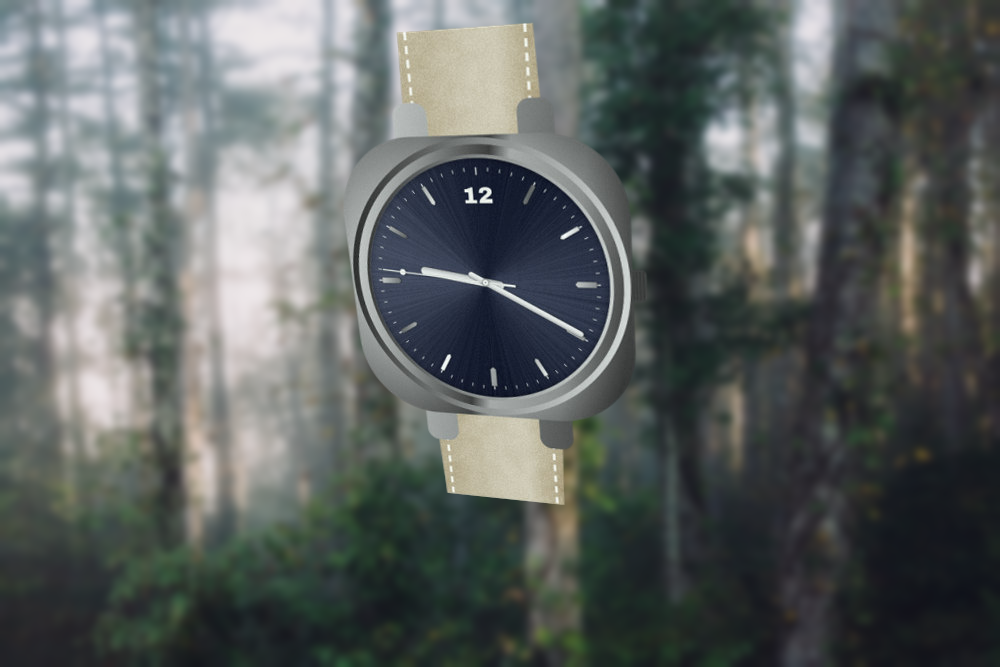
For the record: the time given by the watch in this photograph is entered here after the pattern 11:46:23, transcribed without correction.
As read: 9:19:46
